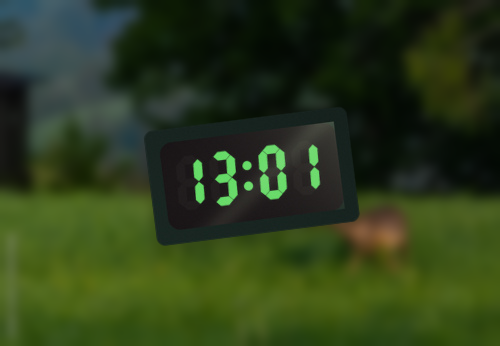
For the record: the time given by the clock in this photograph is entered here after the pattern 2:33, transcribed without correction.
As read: 13:01
